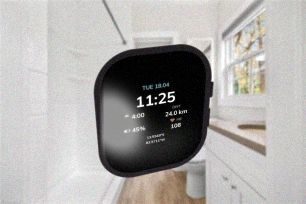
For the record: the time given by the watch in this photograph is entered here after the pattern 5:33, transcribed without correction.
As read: 11:25
